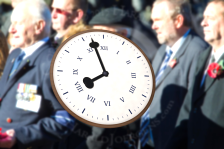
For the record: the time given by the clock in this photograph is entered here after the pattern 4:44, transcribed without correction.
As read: 7:57
